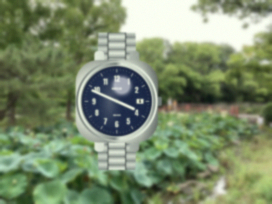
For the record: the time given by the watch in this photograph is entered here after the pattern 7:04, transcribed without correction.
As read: 3:49
